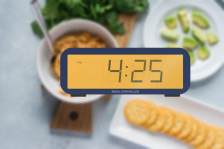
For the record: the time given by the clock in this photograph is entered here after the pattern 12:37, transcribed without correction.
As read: 4:25
